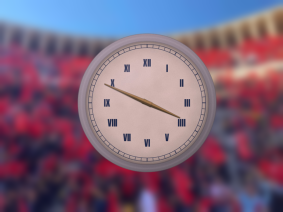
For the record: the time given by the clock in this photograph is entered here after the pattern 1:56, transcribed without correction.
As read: 3:49
